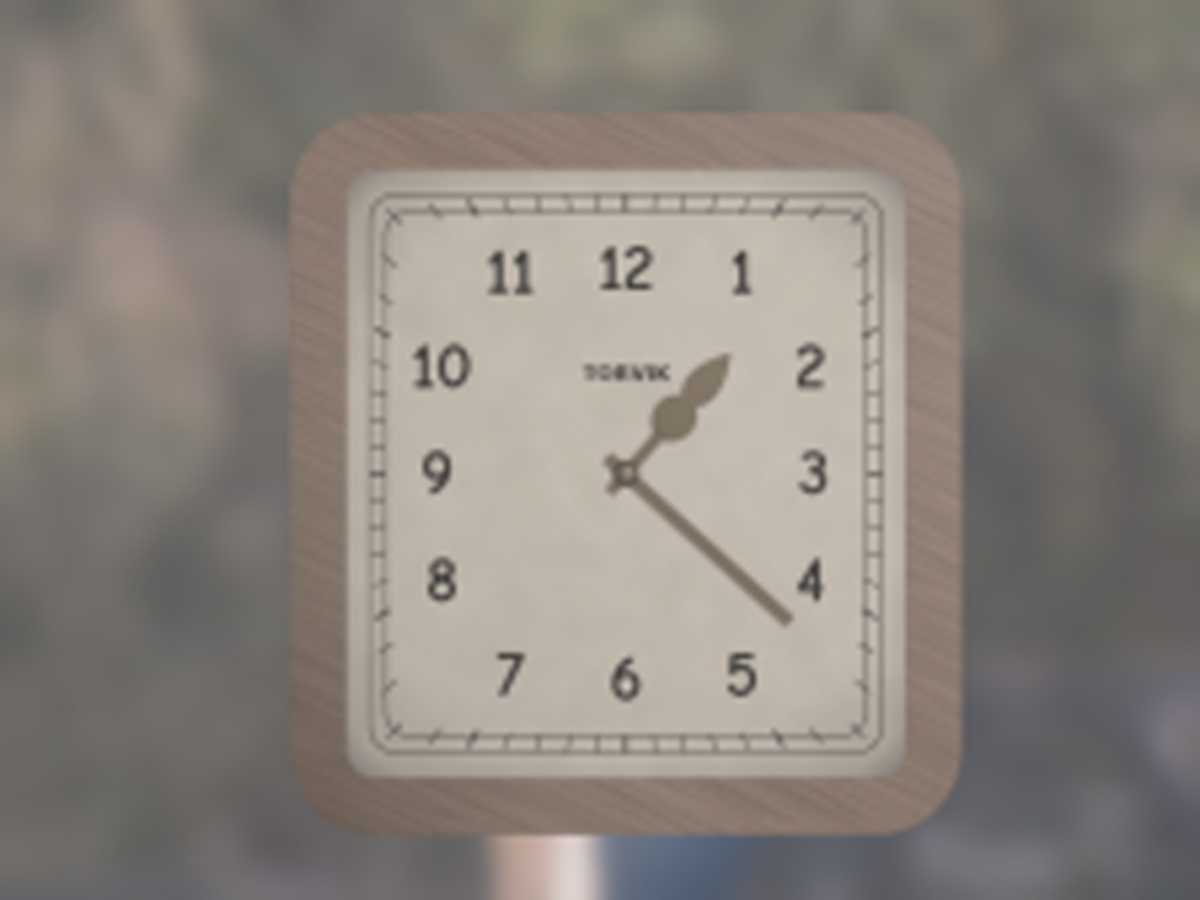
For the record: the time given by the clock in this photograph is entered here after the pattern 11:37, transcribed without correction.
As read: 1:22
